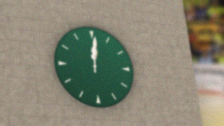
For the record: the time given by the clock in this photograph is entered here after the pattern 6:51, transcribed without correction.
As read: 12:01
